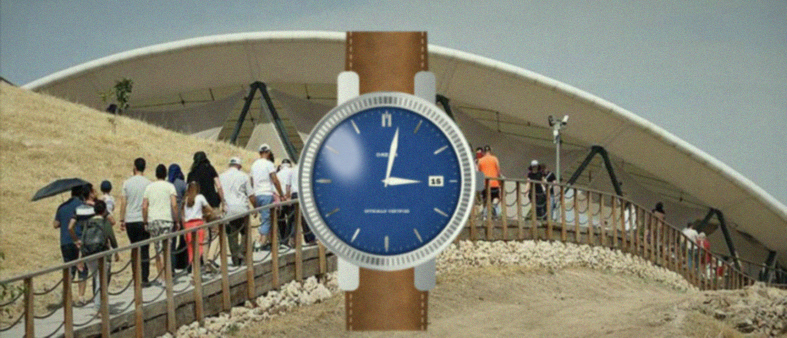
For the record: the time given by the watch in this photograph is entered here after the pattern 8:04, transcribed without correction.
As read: 3:02
